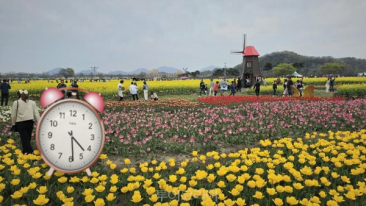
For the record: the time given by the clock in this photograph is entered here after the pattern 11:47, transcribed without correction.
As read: 4:29
